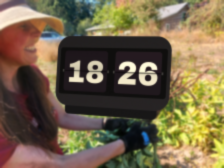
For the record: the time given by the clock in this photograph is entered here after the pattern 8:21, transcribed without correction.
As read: 18:26
